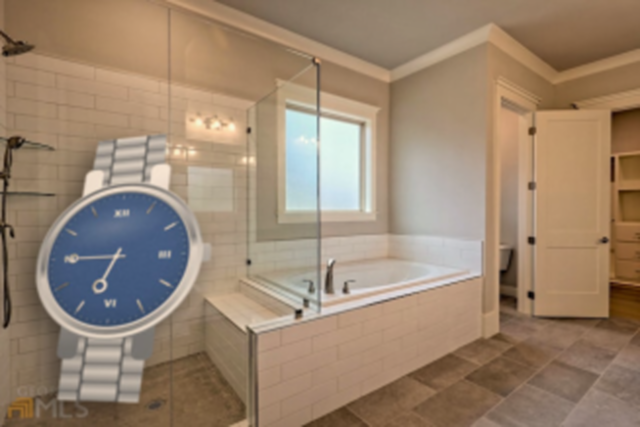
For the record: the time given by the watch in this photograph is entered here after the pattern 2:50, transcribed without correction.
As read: 6:45
